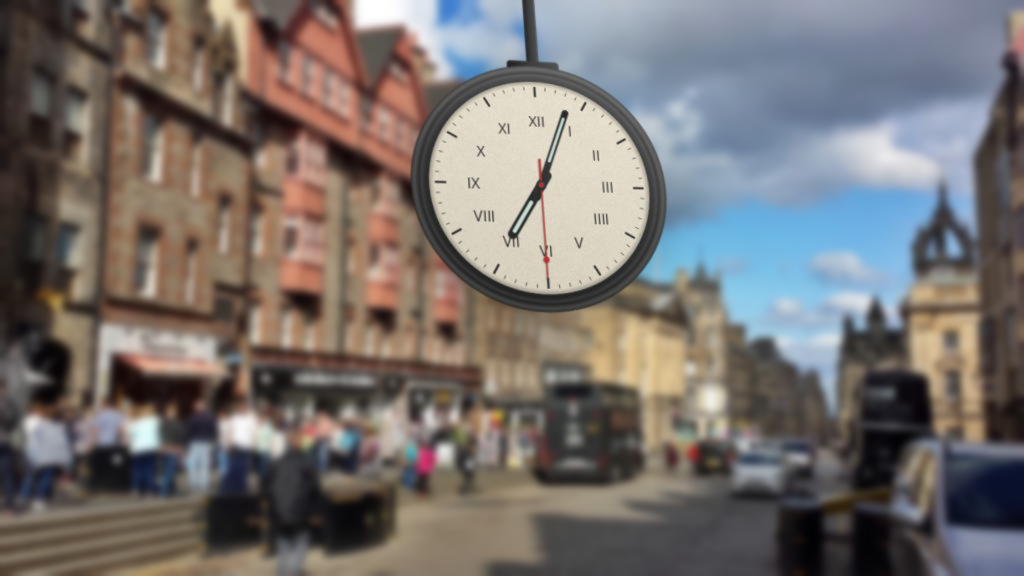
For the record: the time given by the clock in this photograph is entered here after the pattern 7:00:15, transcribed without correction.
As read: 7:03:30
